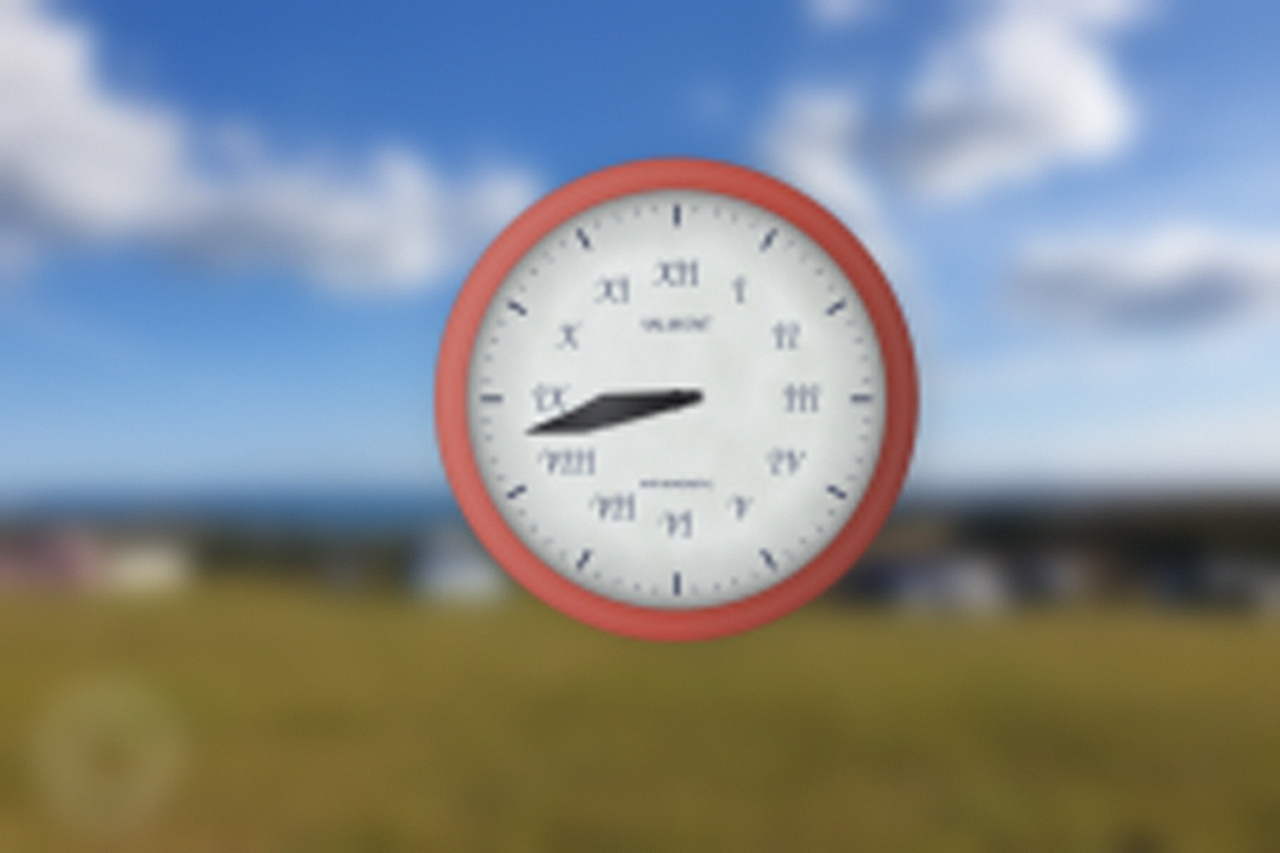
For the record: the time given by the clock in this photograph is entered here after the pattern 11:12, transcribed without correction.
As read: 8:43
